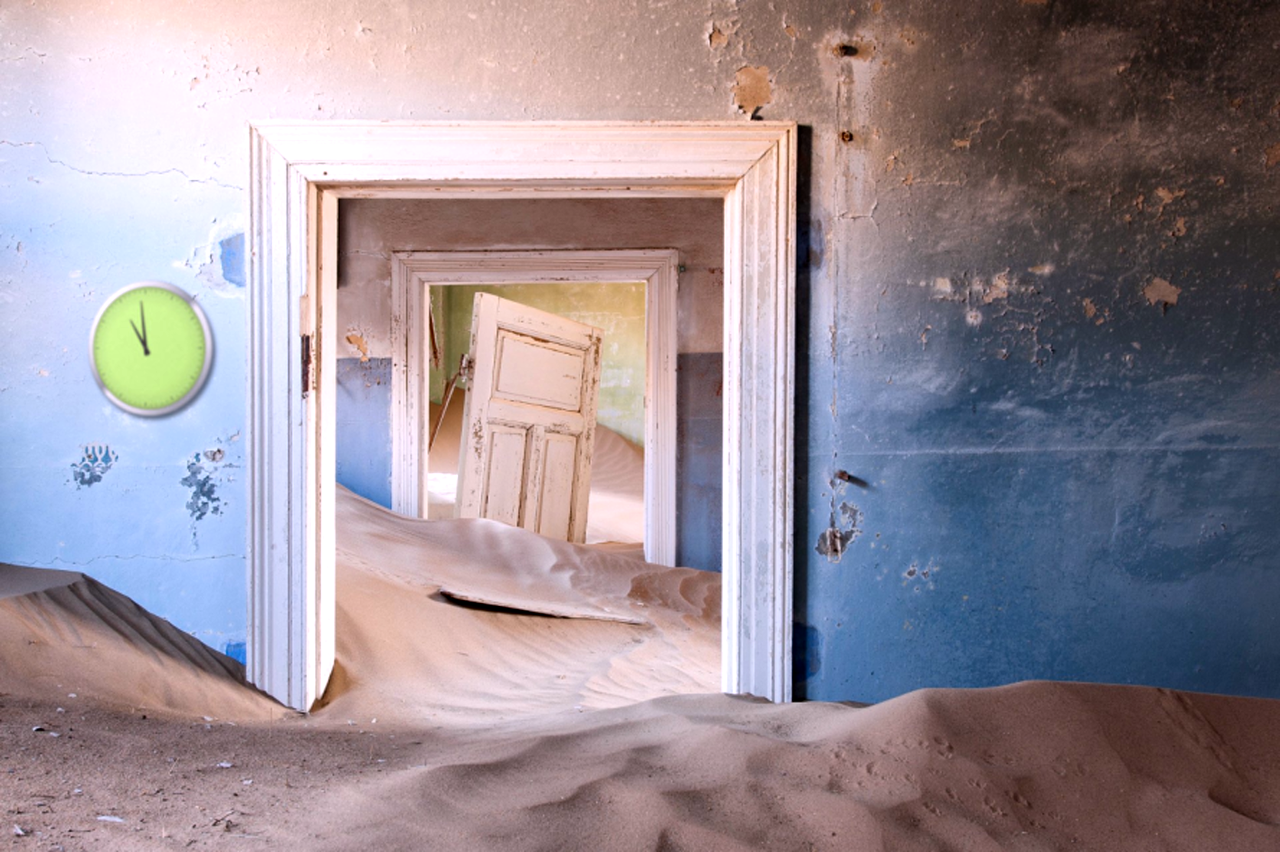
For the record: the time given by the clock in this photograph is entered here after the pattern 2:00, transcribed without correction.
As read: 10:59
